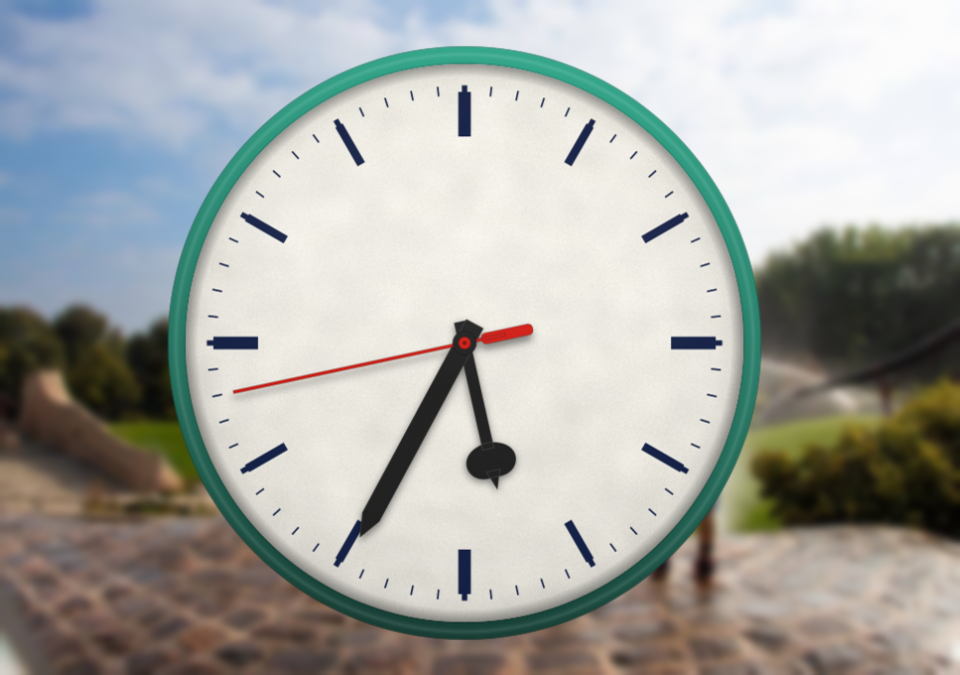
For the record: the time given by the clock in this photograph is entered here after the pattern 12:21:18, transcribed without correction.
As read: 5:34:43
